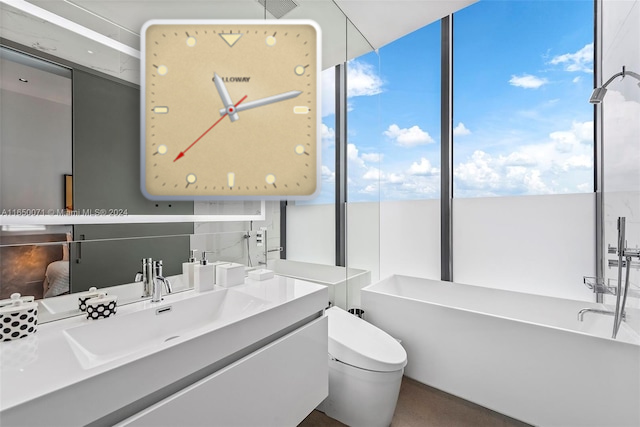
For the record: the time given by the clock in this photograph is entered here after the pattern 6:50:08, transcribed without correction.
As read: 11:12:38
